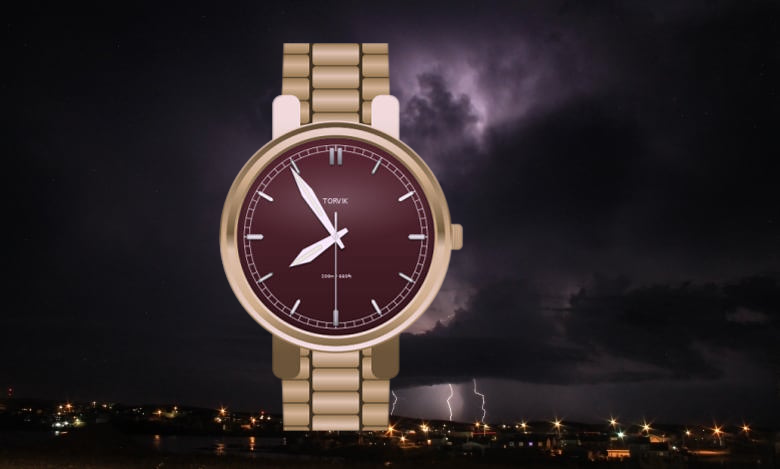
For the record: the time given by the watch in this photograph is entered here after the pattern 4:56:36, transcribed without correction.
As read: 7:54:30
